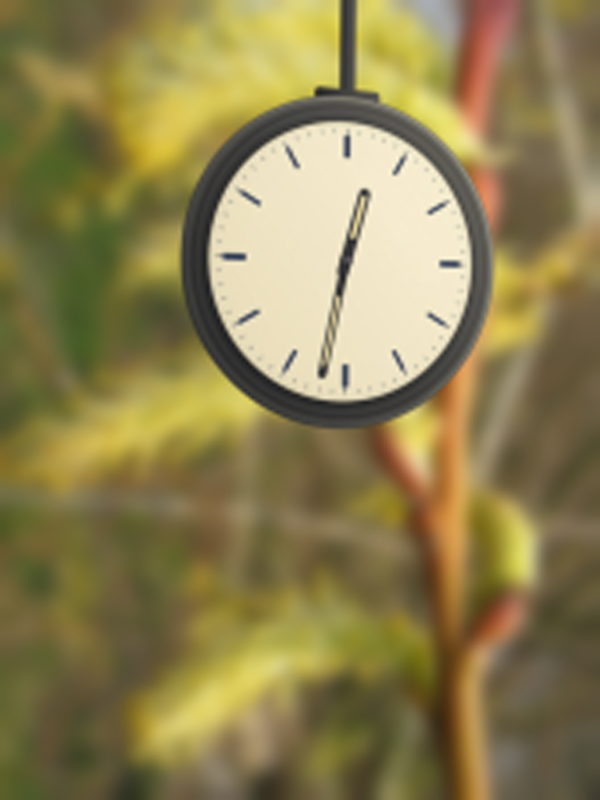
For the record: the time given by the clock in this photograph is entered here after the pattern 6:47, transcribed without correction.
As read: 12:32
